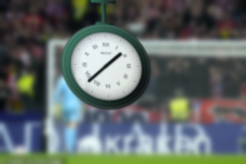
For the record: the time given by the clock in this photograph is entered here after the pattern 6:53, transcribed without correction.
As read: 1:38
